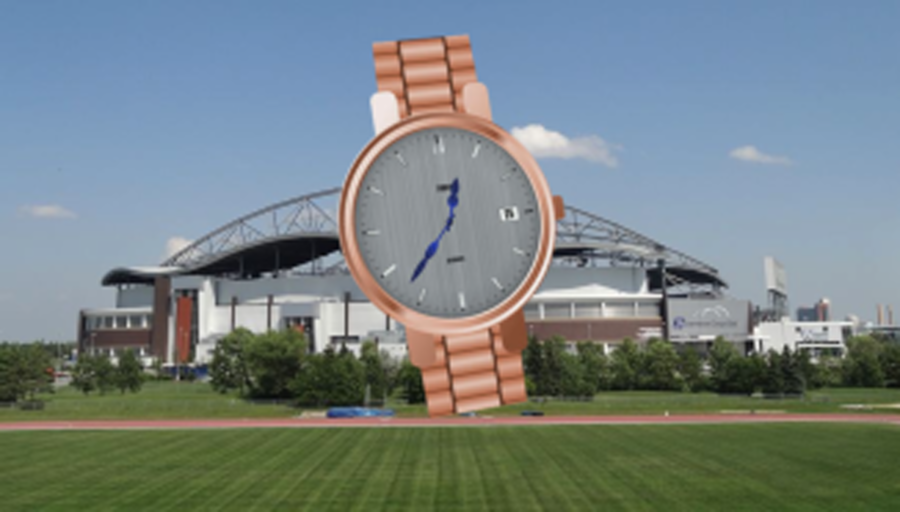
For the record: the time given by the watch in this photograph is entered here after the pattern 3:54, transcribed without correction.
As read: 12:37
